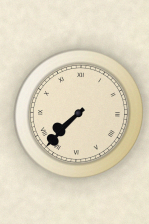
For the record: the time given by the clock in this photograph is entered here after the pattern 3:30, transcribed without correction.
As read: 7:37
